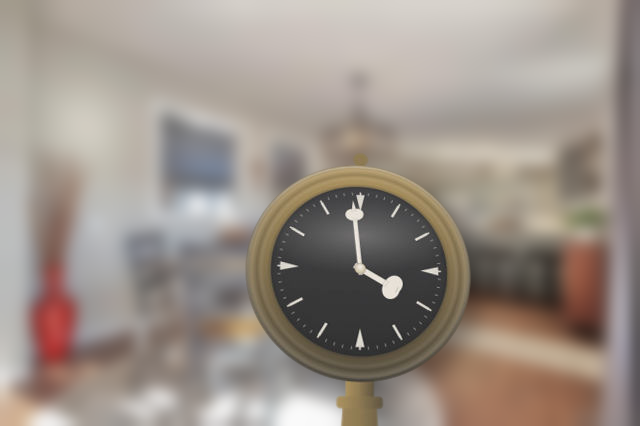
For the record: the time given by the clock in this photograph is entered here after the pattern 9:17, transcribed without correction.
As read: 3:59
